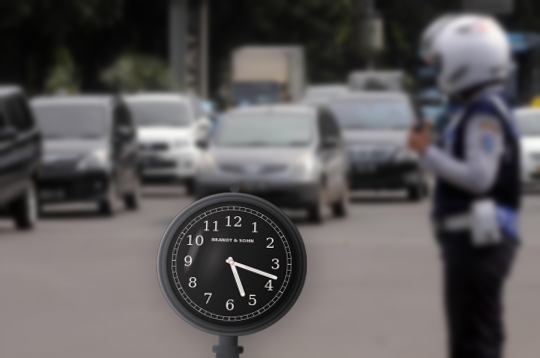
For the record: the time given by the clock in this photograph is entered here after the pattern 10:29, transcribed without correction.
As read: 5:18
